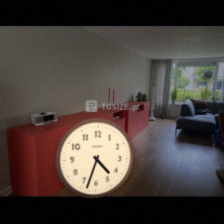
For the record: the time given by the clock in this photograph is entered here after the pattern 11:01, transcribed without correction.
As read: 4:33
